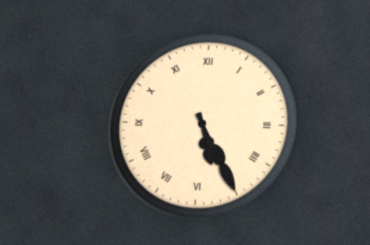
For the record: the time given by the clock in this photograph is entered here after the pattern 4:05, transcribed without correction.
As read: 5:25
